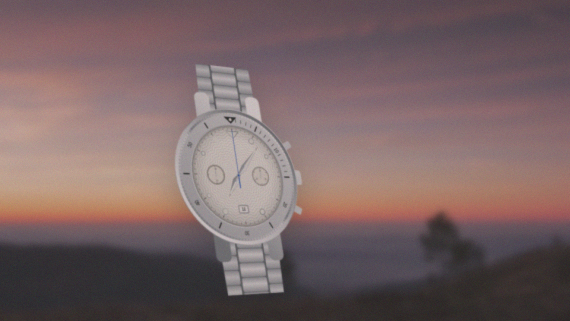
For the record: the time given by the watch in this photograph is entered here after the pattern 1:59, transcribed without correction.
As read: 7:07
